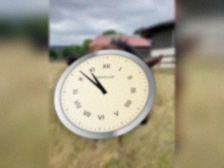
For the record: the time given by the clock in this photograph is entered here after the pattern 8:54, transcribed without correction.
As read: 10:52
